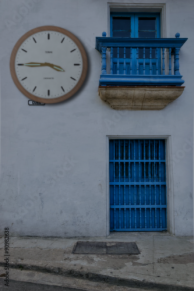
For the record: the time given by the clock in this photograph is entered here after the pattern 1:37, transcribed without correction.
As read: 3:45
